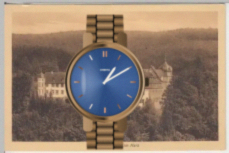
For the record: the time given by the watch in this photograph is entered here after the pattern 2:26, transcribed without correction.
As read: 1:10
